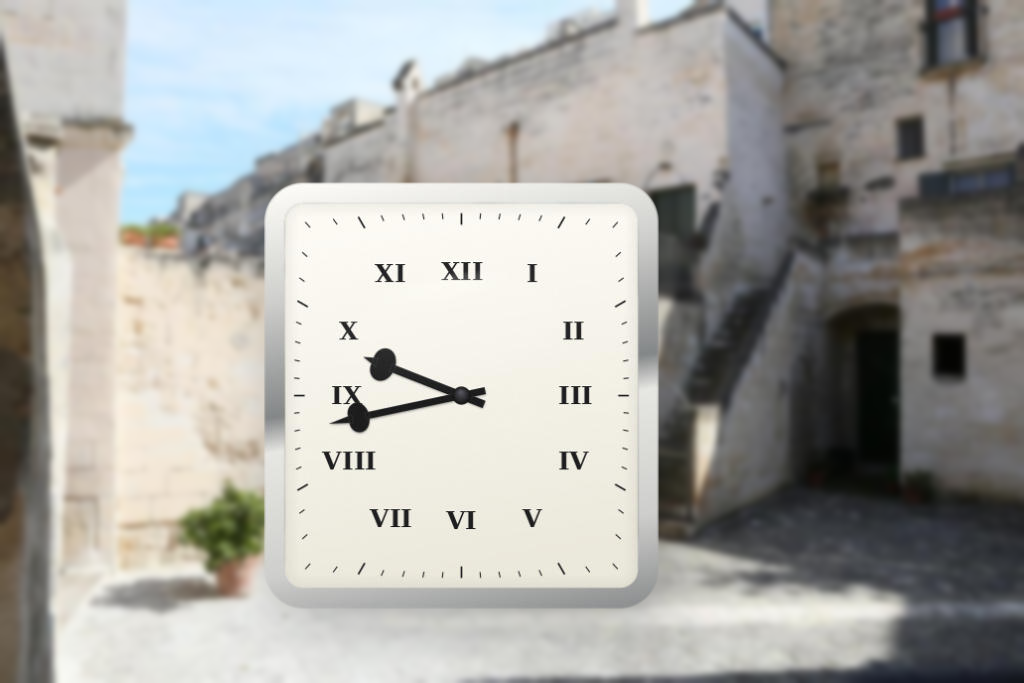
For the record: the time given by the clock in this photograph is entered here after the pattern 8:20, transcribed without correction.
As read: 9:43
